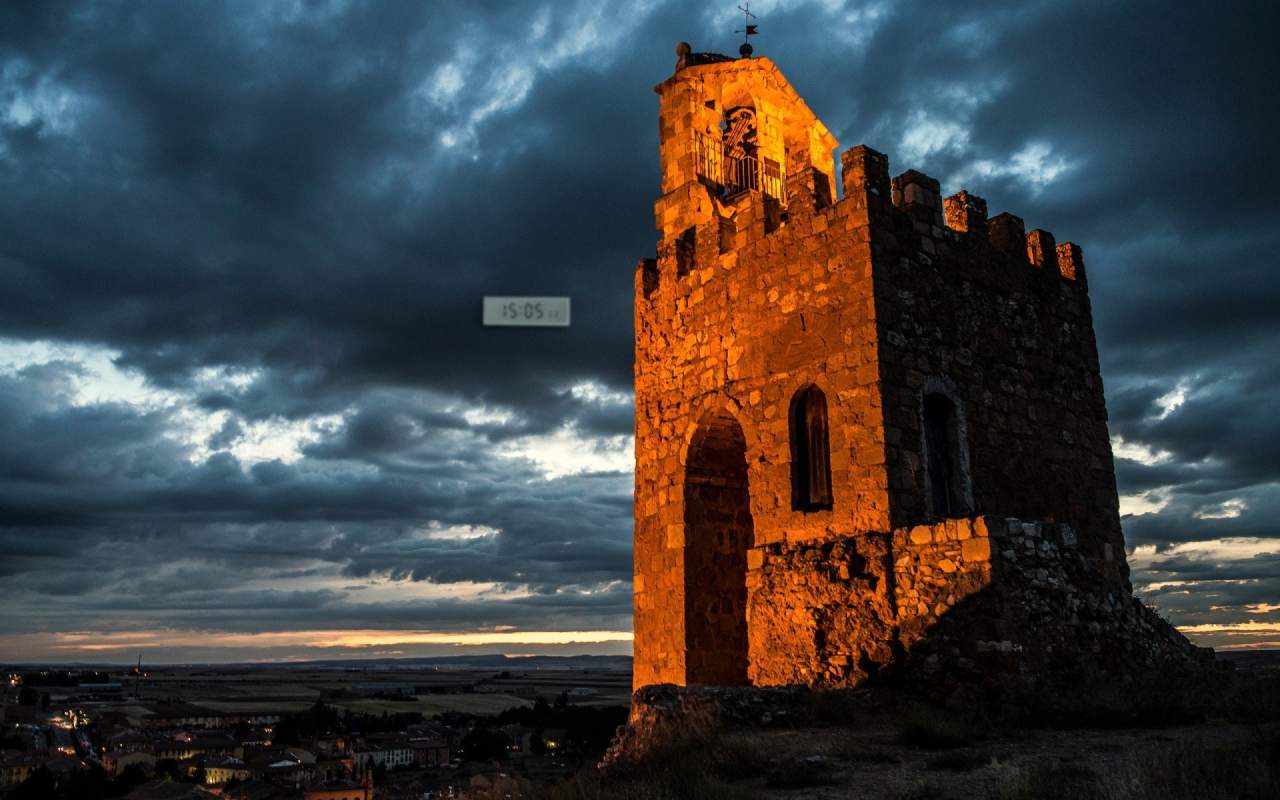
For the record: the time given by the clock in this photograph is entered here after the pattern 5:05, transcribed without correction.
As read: 15:05
